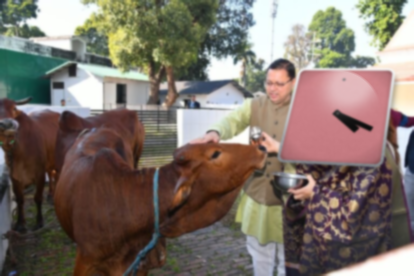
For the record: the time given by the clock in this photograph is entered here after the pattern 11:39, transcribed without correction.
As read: 4:19
